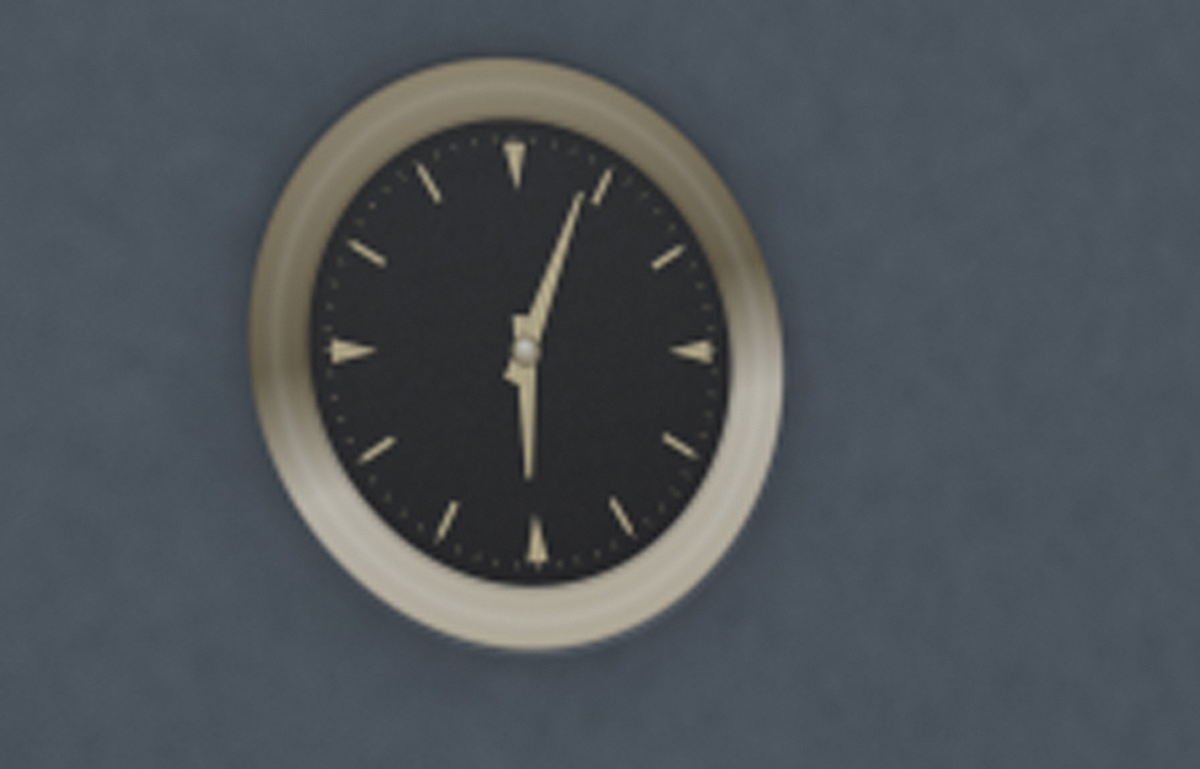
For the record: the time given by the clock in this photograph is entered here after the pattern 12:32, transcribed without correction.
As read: 6:04
